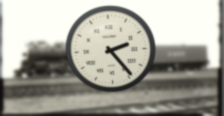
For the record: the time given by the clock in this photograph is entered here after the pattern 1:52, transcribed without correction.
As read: 2:24
